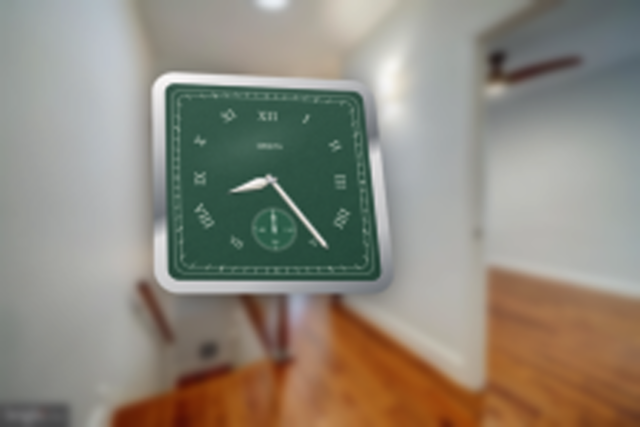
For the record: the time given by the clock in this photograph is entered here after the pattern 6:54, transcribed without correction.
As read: 8:24
